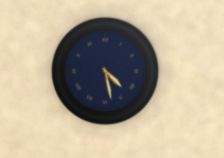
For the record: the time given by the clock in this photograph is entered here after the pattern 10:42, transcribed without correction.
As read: 4:28
